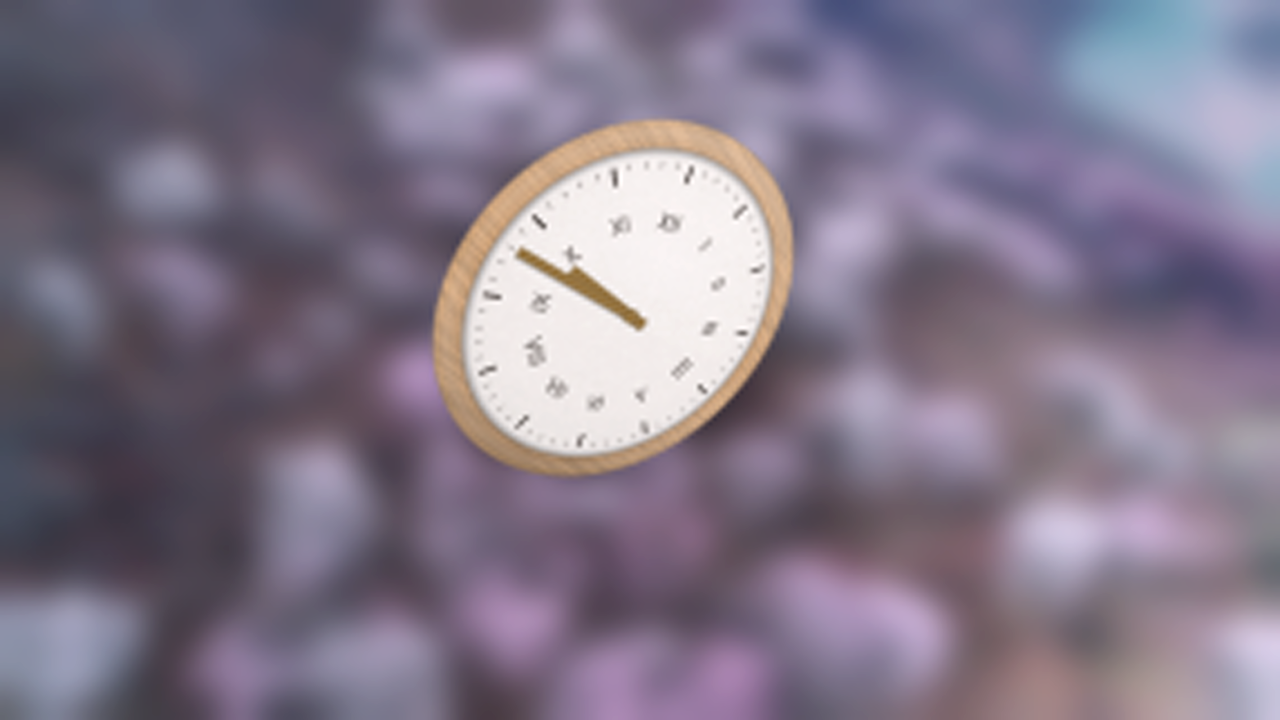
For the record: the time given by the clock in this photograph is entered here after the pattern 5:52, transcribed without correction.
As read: 9:48
